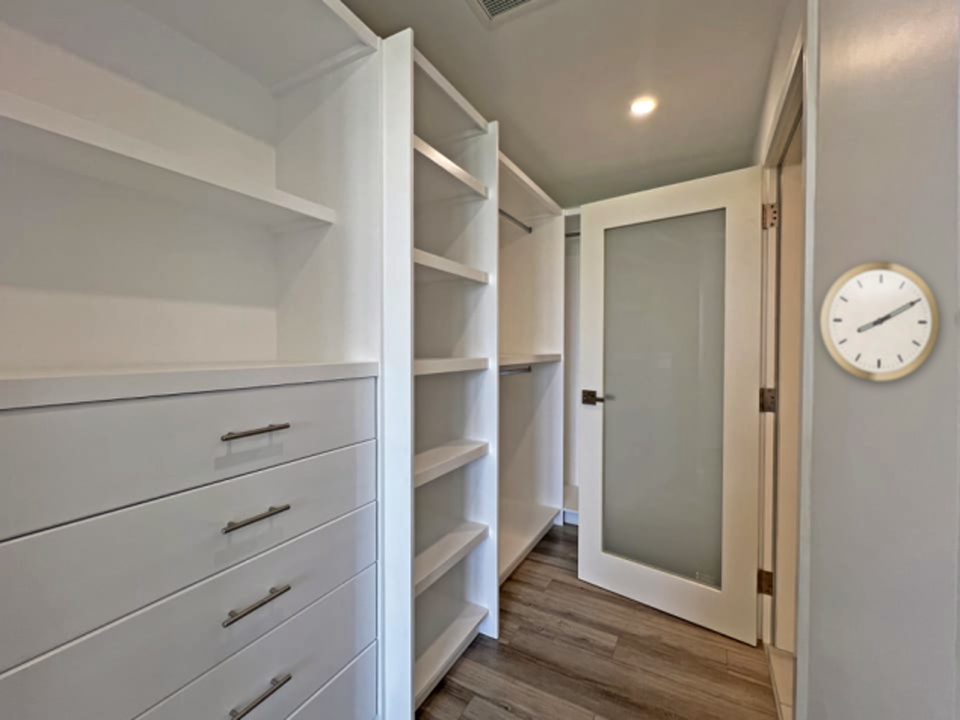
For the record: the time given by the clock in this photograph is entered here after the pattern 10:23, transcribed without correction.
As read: 8:10
